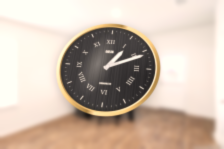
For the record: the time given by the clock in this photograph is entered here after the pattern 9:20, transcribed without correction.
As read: 1:11
